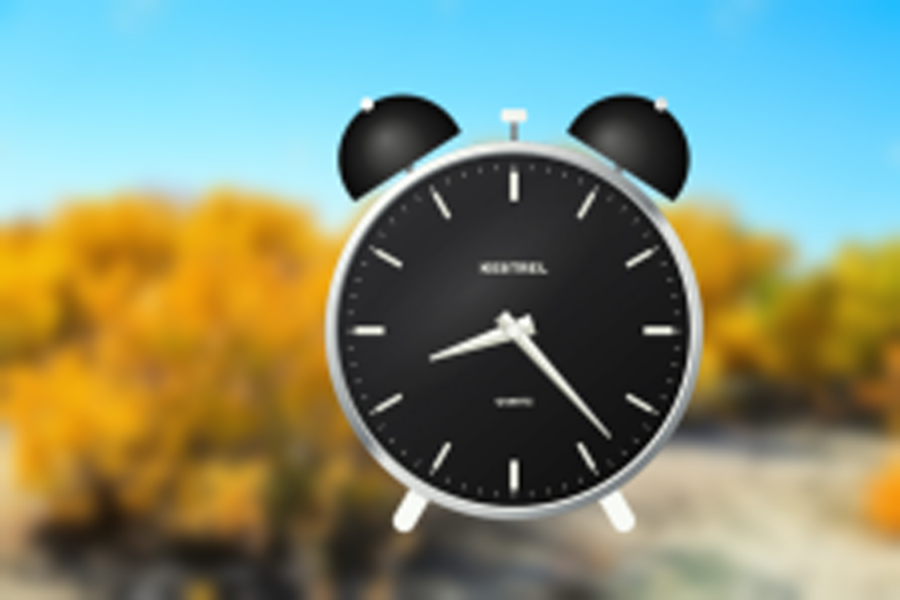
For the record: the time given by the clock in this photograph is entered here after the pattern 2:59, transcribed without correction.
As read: 8:23
